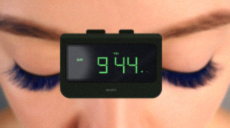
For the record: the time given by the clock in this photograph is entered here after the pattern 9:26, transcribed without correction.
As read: 9:44
